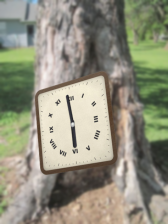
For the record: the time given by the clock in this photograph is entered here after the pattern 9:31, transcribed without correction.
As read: 5:59
